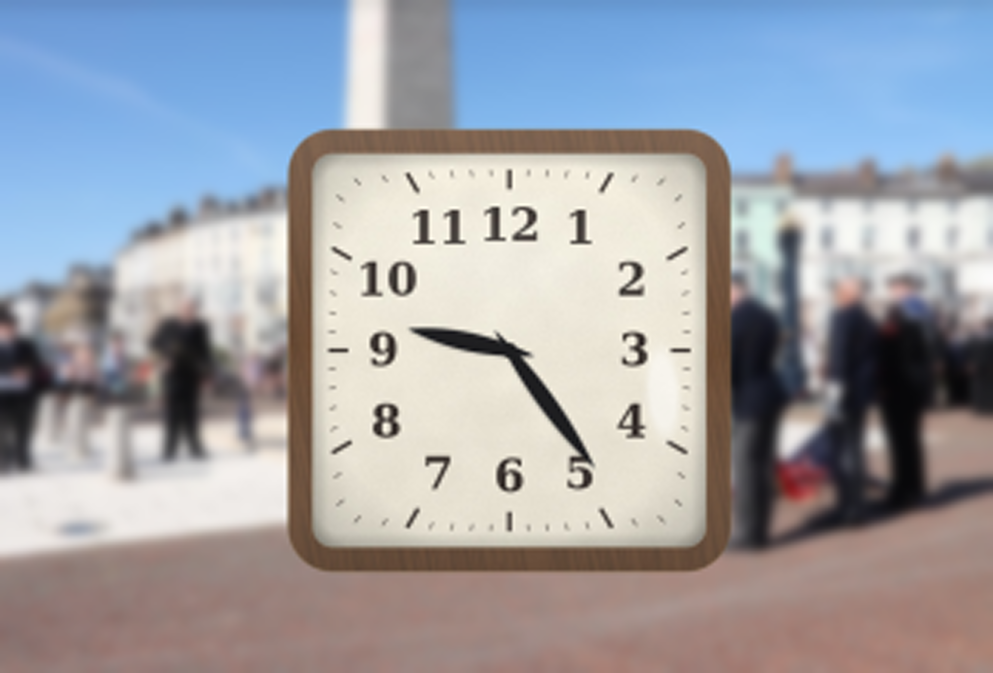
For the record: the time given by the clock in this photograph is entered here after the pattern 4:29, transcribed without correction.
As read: 9:24
